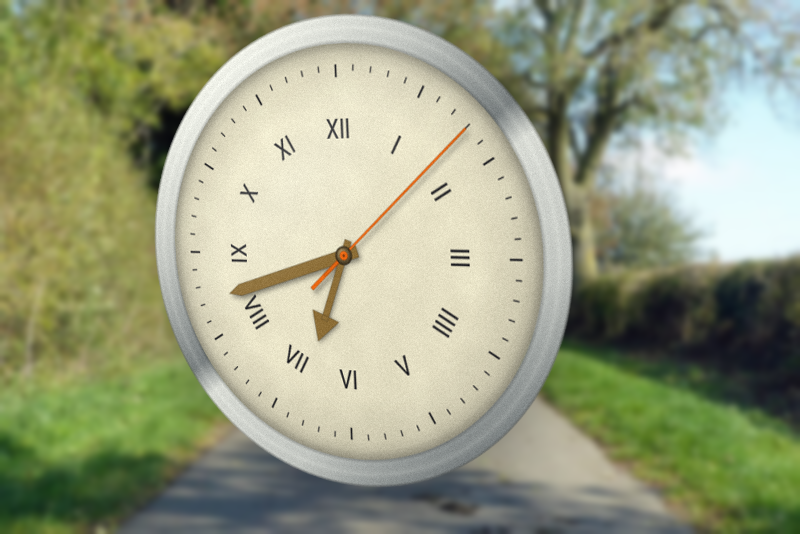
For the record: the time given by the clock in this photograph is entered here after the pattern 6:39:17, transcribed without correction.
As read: 6:42:08
